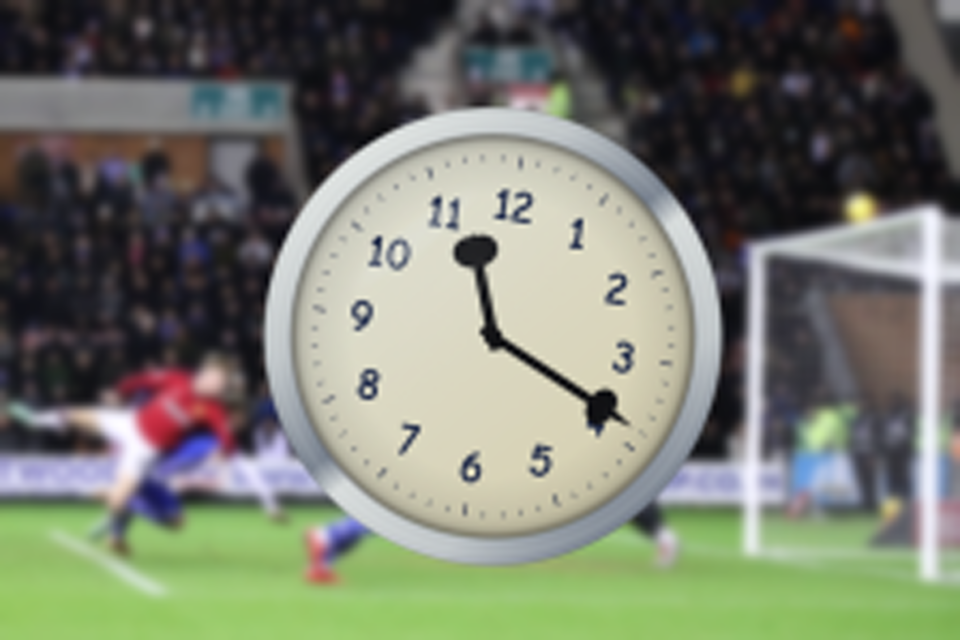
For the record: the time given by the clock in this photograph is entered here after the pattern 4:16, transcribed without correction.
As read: 11:19
